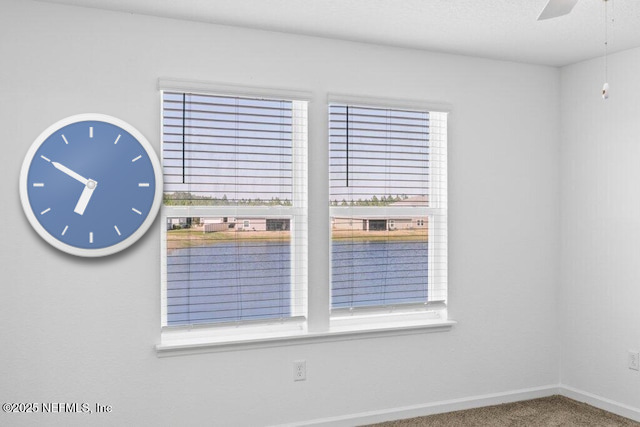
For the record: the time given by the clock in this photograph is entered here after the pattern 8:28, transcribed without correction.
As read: 6:50
